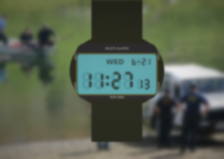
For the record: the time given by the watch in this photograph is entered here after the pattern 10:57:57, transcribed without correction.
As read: 11:27:13
